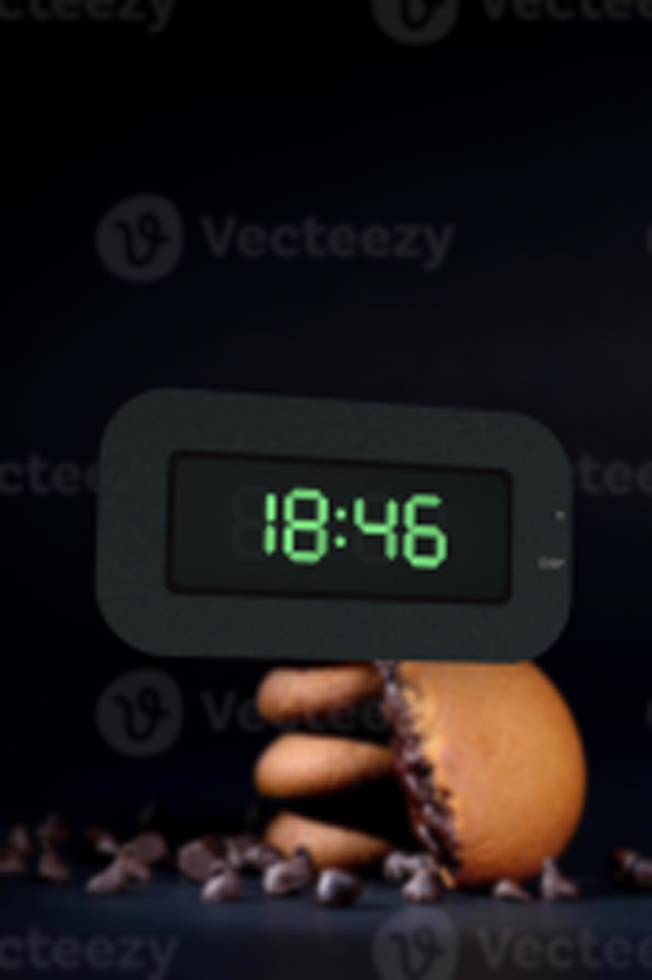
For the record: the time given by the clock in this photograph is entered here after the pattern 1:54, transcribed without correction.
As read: 18:46
